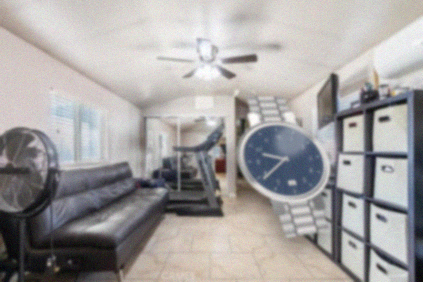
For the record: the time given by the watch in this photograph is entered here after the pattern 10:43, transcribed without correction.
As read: 9:39
